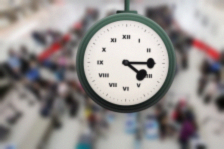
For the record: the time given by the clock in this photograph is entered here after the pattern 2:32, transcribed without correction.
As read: 4:15
